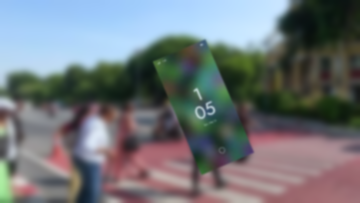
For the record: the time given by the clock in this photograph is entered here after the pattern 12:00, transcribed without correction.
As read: 1:05
